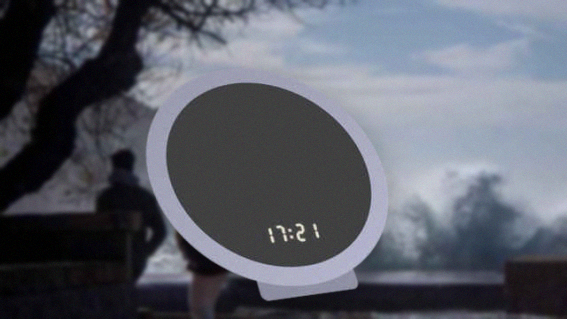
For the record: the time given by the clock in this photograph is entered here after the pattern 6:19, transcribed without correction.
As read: 17:21
